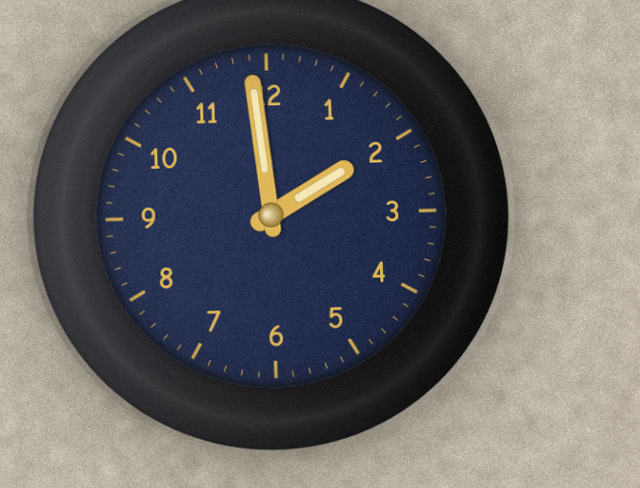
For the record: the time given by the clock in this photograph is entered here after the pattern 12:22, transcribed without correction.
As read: 1:59
